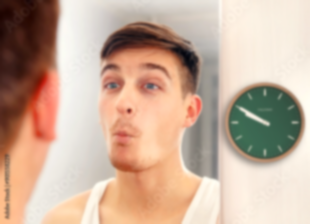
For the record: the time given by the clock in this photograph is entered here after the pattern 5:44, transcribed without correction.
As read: 9:50
